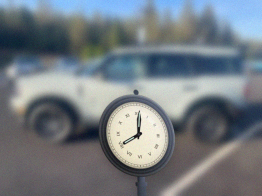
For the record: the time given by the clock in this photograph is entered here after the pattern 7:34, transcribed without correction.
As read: 8:01
